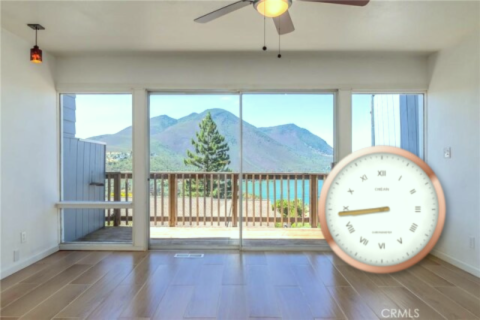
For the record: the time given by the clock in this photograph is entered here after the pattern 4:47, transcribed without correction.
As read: 8:44
